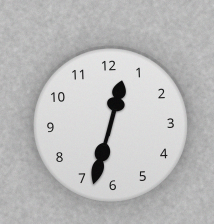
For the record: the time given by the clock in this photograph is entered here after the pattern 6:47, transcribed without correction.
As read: 12:33
